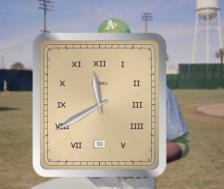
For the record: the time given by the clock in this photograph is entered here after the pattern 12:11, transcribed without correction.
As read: 11:40
